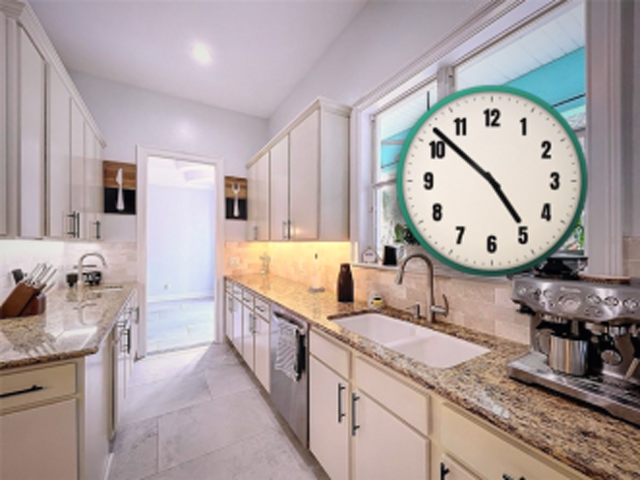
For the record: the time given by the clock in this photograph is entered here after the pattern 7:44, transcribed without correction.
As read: 4:52
